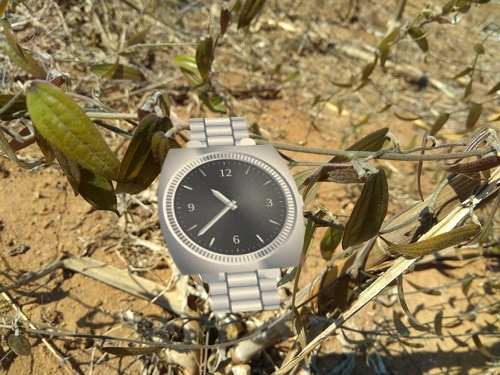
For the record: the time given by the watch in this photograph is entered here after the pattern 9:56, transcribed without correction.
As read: 10:38
